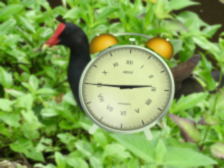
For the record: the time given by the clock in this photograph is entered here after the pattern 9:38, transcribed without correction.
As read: 2:45
